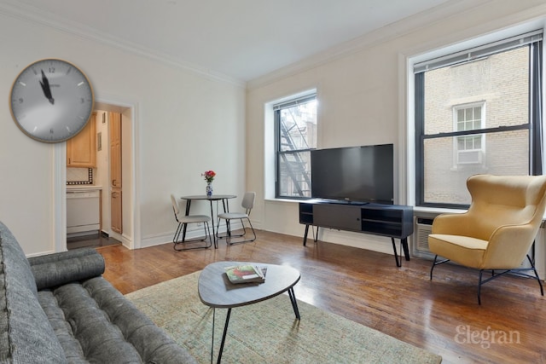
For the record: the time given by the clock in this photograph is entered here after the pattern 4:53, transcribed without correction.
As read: 10:57
